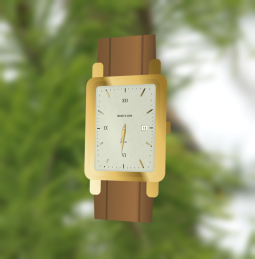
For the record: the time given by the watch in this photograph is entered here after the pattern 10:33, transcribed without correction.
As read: 6:31
